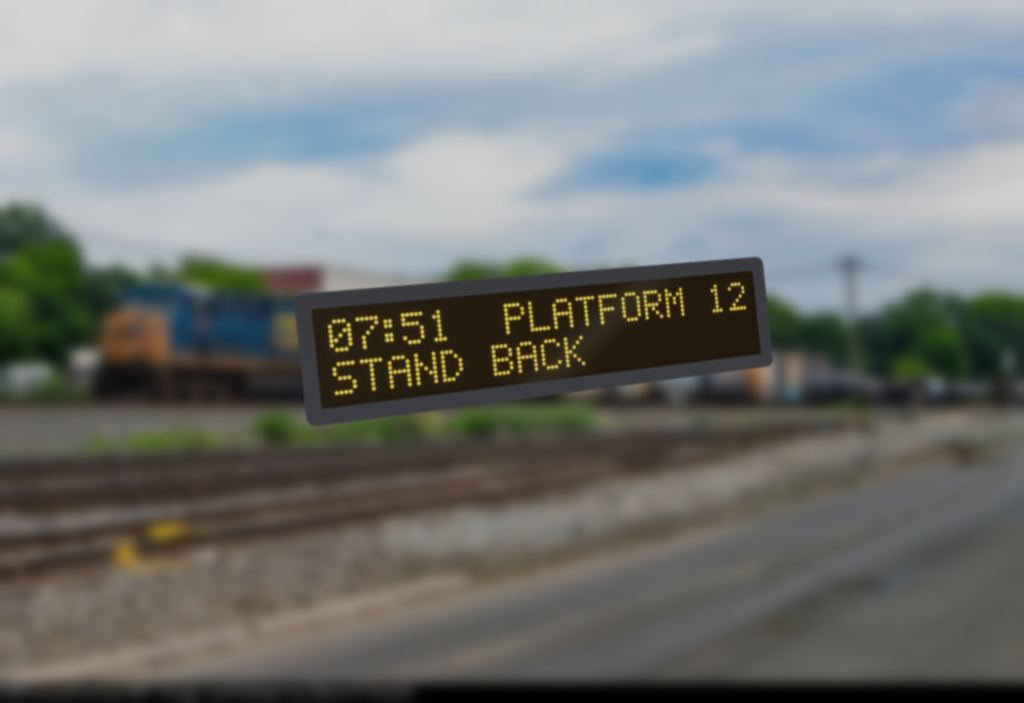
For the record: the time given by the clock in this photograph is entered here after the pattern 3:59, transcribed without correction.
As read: 7:51
